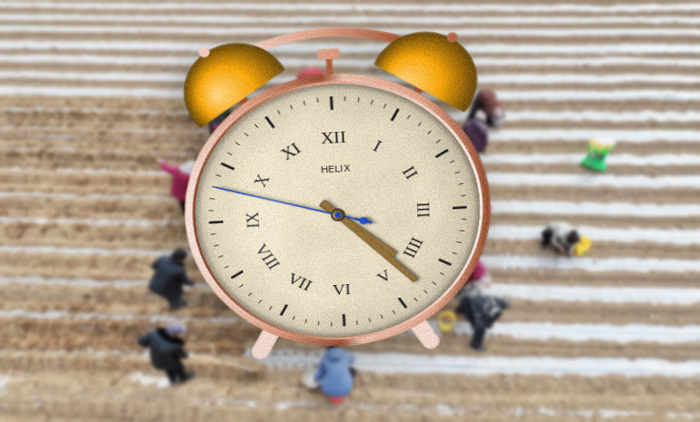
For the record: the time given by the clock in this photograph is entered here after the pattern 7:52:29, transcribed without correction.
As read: 4:22:48
